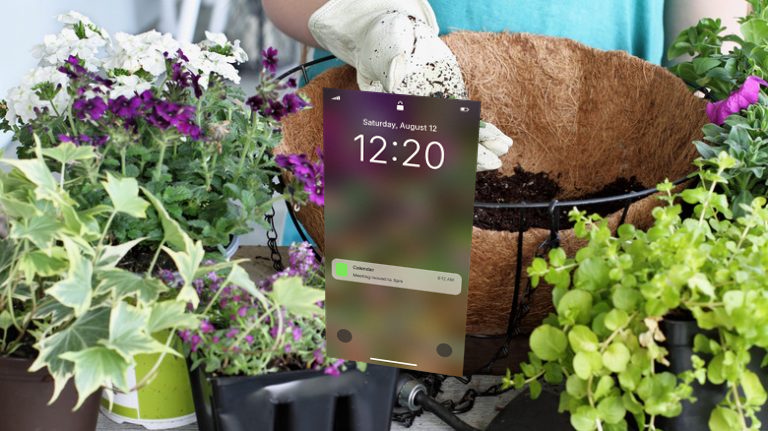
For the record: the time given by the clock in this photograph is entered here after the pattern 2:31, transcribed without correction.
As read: 12:20
